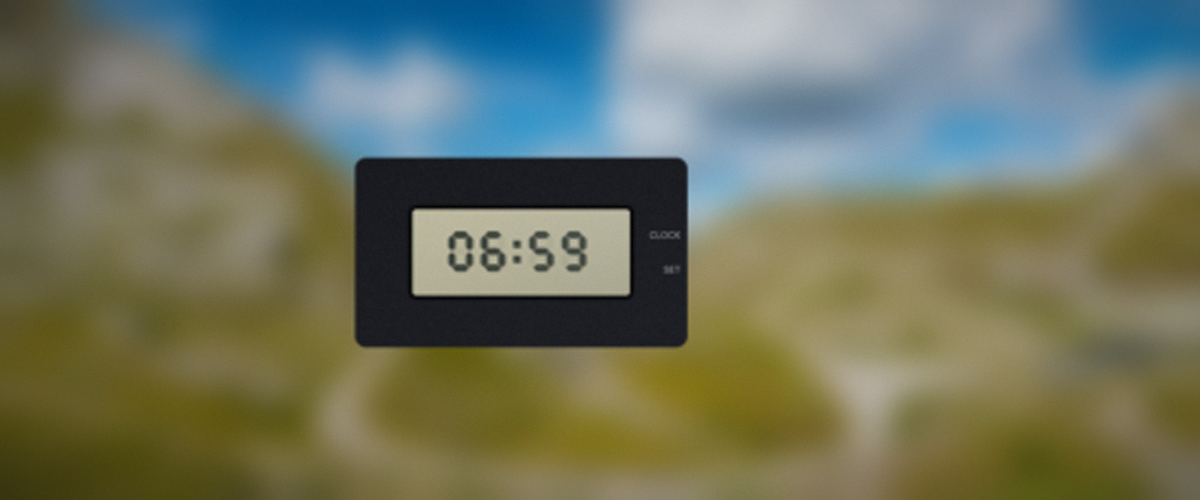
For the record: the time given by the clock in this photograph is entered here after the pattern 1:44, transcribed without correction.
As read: 6:59
